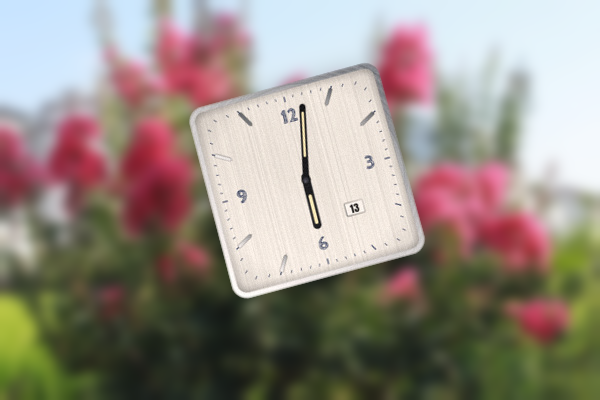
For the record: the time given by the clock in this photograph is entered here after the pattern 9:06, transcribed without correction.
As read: 6:02
